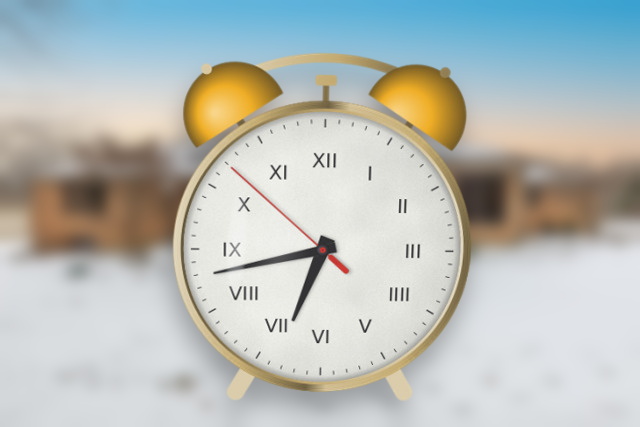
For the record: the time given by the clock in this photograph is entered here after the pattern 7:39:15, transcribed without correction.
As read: 6:42:52
